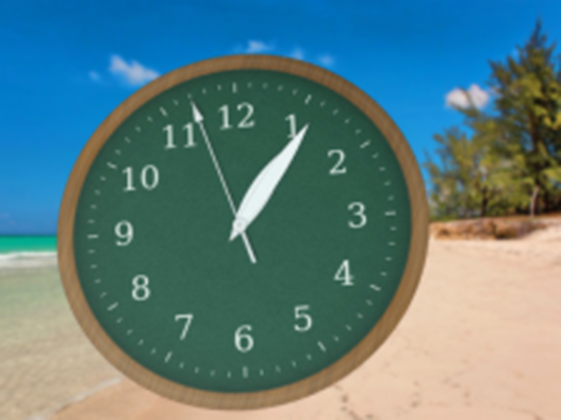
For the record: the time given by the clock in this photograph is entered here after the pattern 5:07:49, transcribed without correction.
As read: 1:05:57
